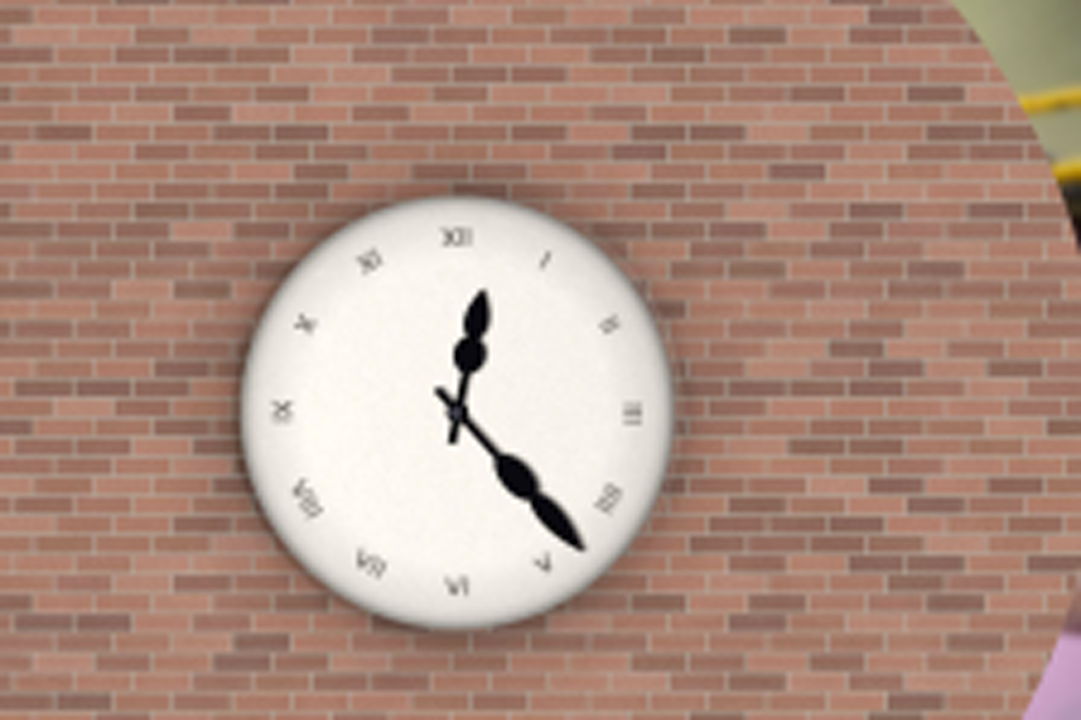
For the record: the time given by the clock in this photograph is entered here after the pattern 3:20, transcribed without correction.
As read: 12:23
